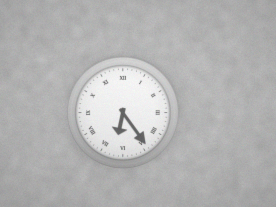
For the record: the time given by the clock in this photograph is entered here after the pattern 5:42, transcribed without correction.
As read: 6:24
